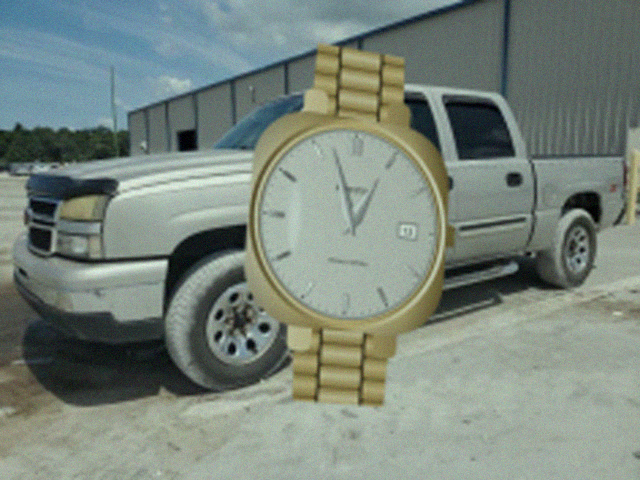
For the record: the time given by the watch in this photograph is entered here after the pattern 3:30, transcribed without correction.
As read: 12:57
